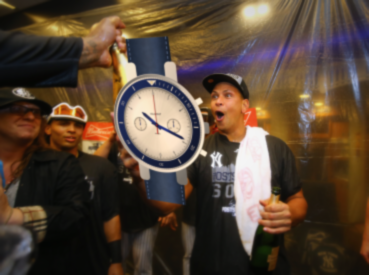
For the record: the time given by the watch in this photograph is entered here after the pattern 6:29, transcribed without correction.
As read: 10:19
